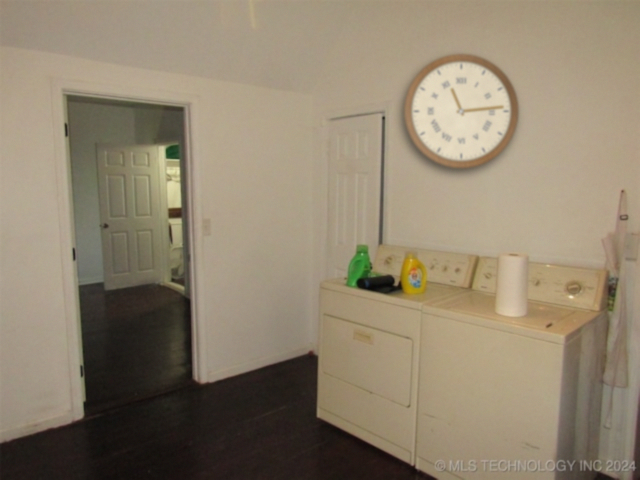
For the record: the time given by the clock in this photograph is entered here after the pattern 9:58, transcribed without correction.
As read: 11:14
